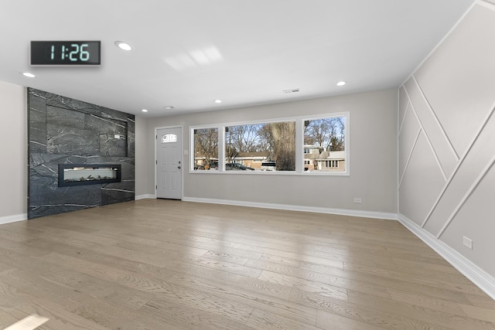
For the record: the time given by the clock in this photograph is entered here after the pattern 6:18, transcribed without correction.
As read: 11:26
